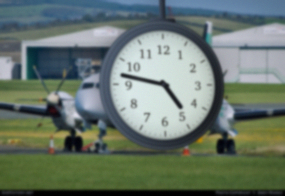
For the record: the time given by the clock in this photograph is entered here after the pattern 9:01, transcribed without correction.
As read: 4:47
